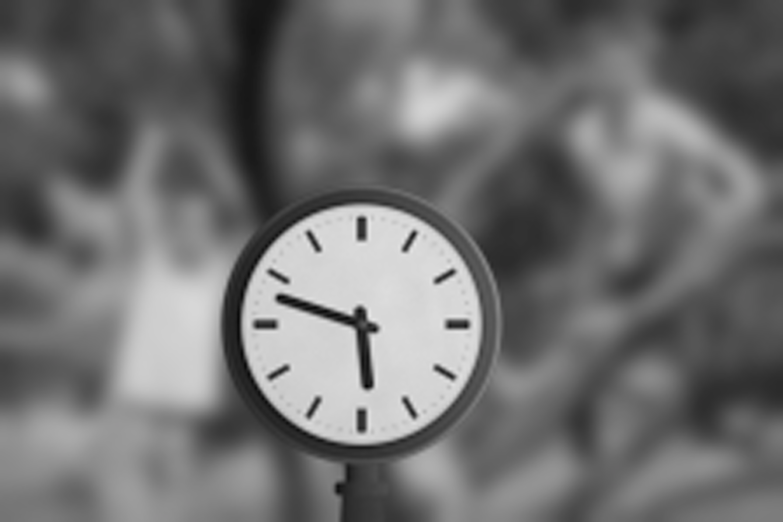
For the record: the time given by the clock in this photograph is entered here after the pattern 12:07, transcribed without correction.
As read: 5:48
